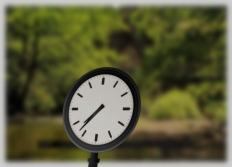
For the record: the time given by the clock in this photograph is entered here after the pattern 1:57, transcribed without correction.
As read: 7:37
